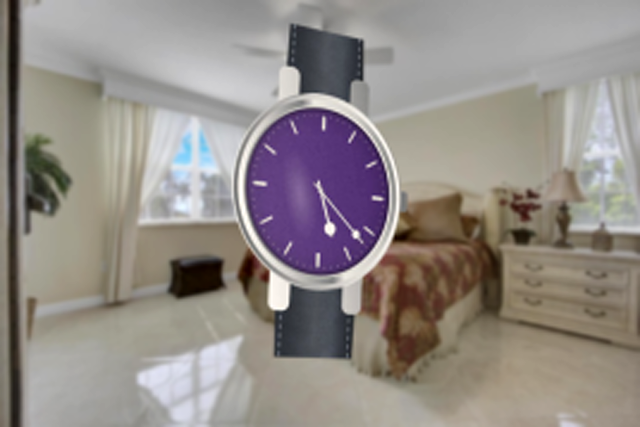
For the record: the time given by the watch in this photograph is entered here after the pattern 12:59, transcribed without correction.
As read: 5:22
